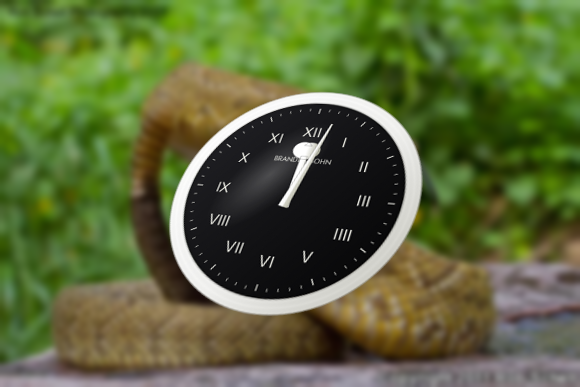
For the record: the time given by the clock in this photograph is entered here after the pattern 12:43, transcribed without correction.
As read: 12:02
